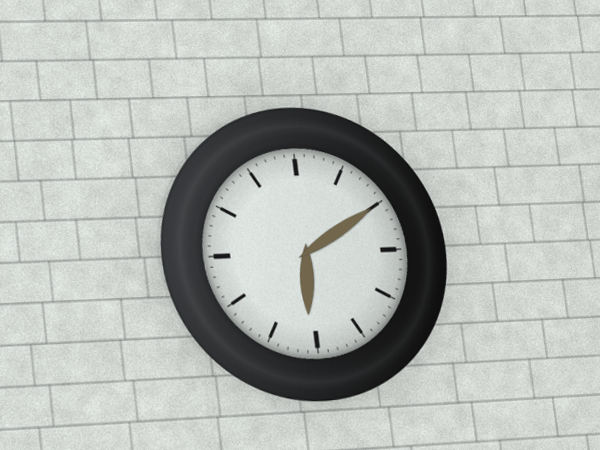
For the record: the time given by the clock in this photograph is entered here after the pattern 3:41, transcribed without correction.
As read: 6:10
